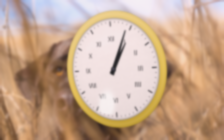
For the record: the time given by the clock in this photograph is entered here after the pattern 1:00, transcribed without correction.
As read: 1:04
